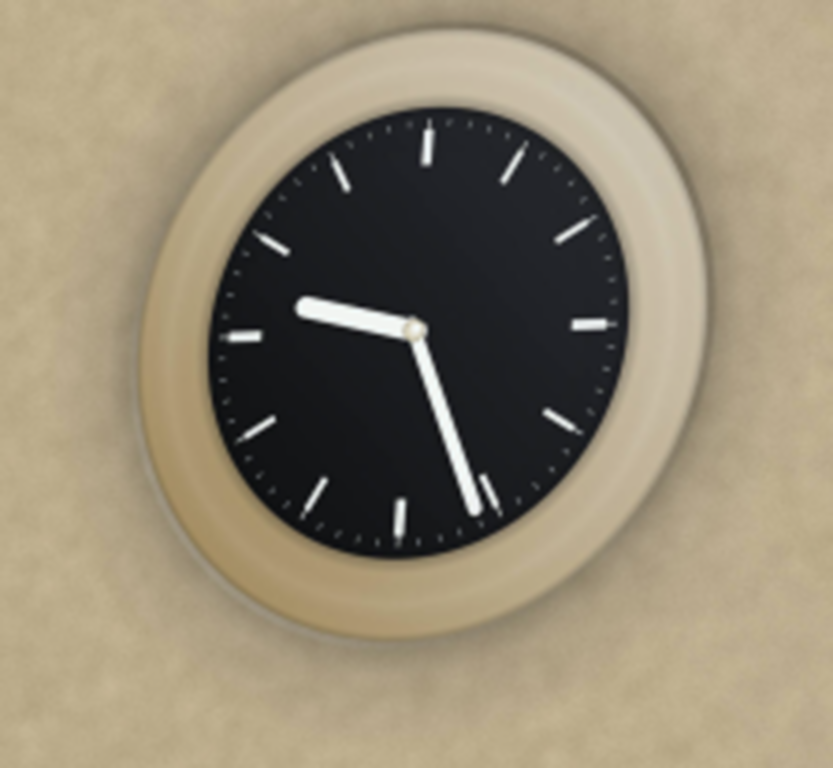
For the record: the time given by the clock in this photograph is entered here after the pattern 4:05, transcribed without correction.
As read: 9:26
